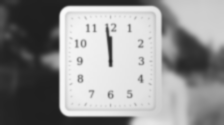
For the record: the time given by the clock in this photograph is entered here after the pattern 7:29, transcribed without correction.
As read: 11:59
